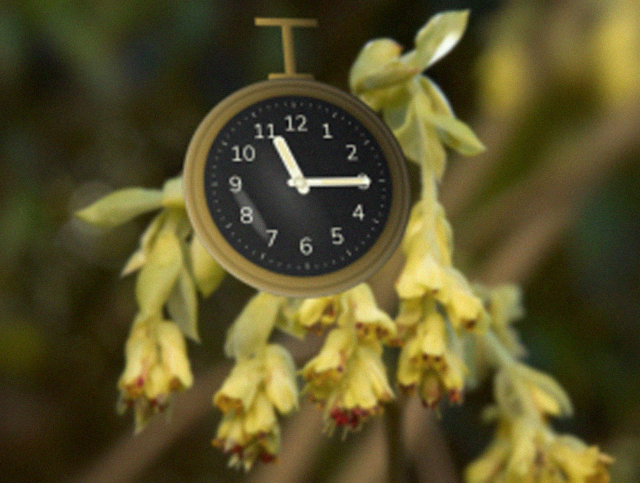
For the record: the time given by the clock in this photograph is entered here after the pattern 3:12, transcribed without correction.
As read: 11:15
